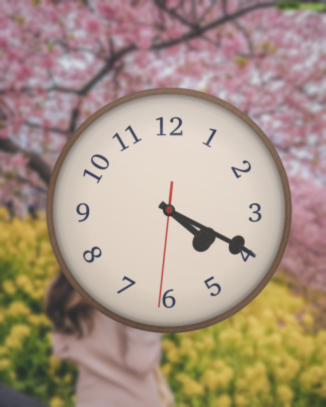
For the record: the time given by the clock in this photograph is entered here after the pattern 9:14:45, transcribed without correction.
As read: 4:19:31
